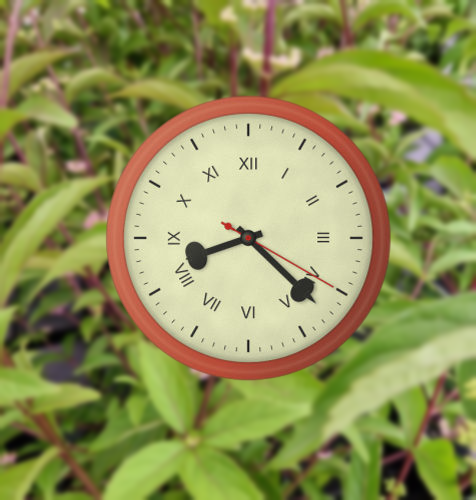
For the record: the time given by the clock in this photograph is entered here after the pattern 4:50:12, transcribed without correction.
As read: 8:22:20
